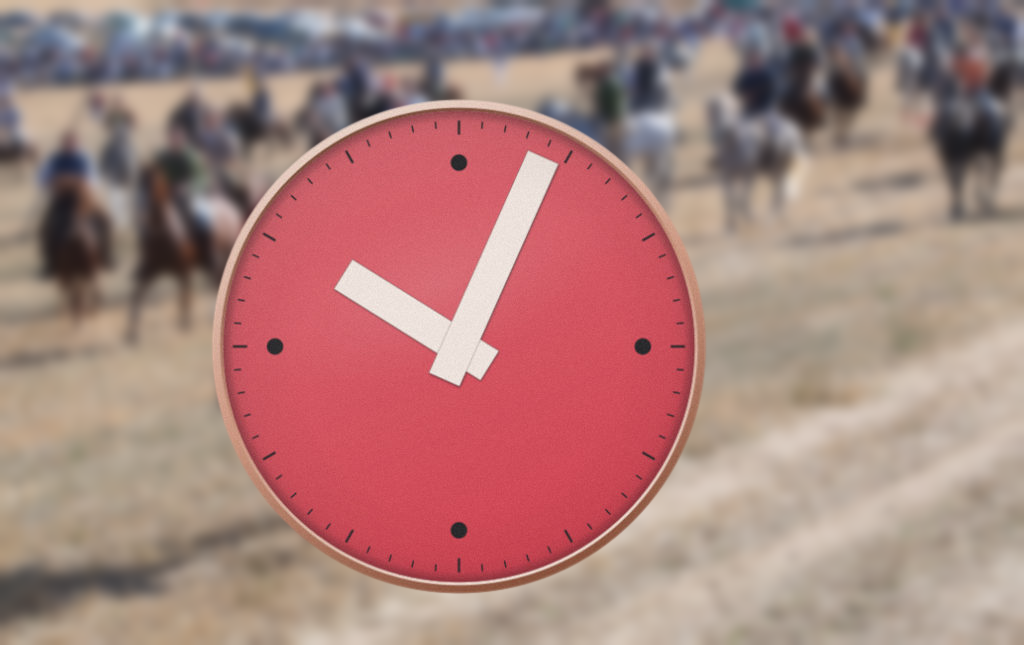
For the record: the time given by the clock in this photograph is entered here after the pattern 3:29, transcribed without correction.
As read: 10:04
